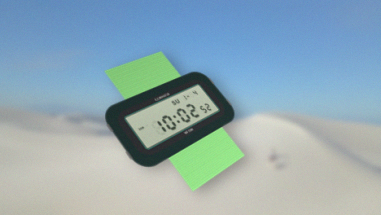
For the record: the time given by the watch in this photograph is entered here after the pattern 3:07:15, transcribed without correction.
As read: 10:02:52
